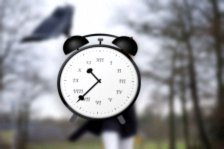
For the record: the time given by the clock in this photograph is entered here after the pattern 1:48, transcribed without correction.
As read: 10:37
